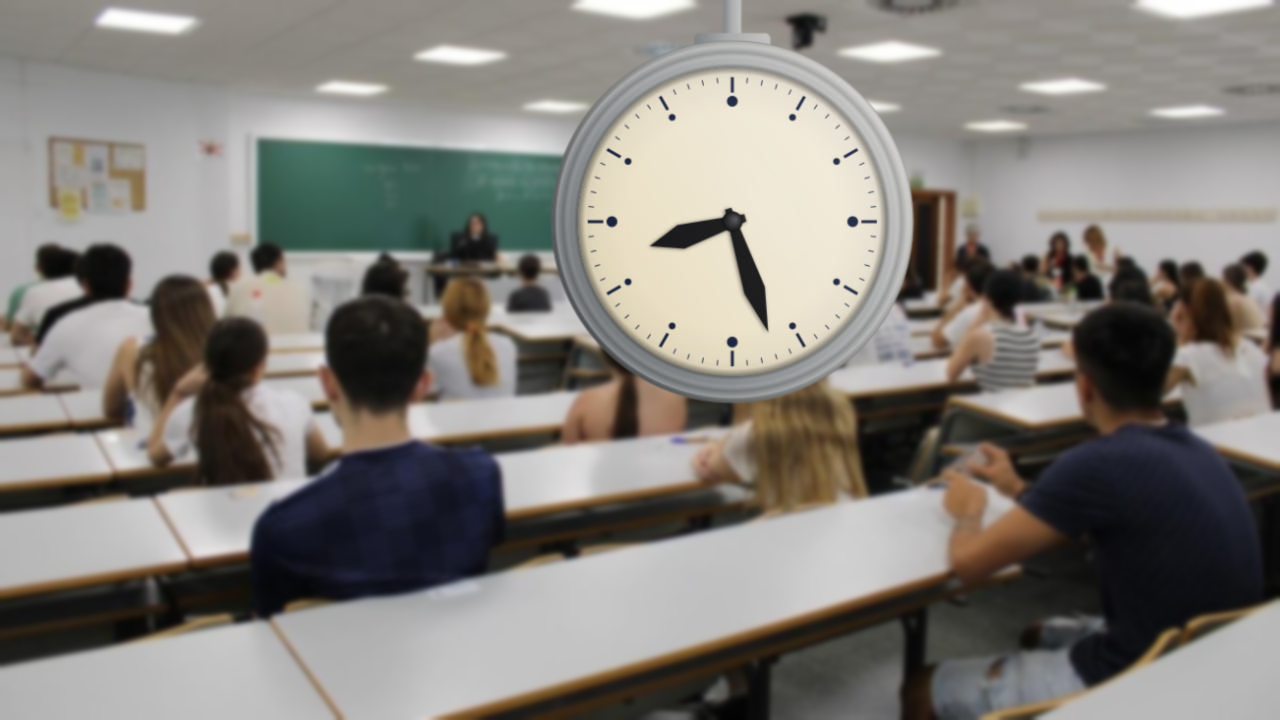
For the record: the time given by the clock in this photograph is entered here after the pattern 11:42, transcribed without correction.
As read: 8:27
